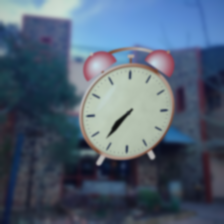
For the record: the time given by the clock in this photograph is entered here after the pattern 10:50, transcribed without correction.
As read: 7:37
